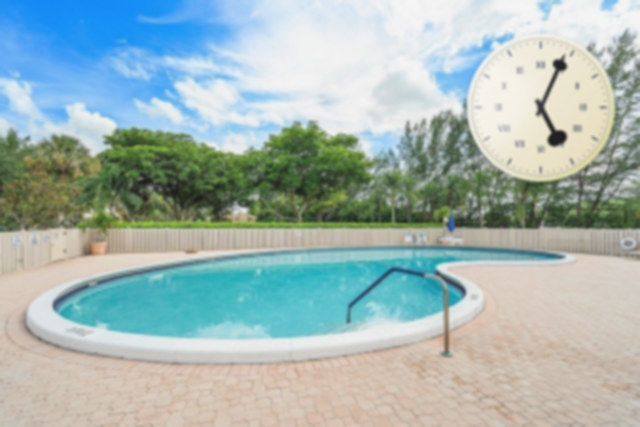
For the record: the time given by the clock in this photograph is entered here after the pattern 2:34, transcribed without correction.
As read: 5:04
